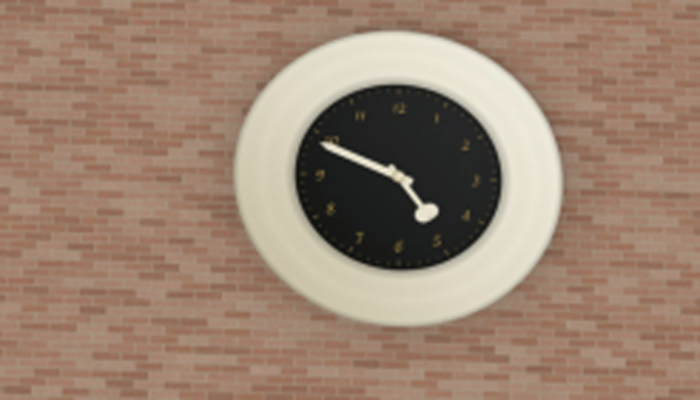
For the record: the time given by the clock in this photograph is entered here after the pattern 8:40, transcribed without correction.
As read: 4:49
